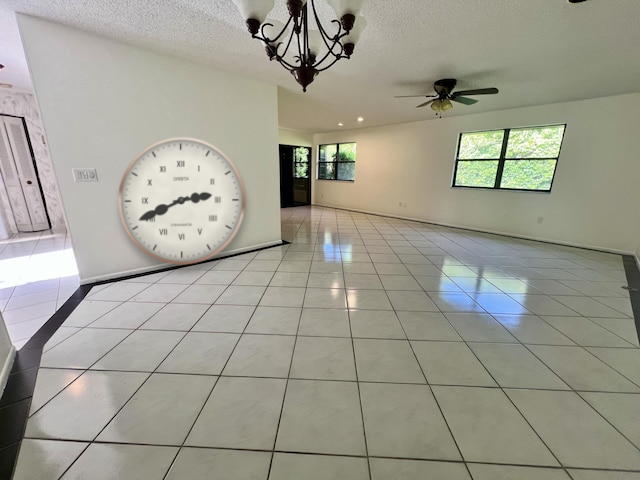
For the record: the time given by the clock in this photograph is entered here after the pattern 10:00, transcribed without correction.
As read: 2:41
